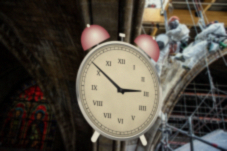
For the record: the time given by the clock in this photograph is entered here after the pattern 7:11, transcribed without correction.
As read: 2:51
